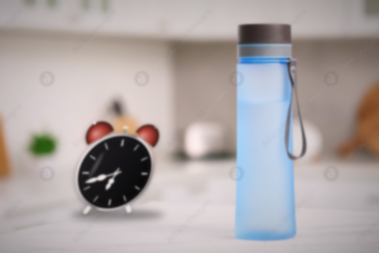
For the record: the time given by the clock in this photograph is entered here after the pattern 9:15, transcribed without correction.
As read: 6:42
